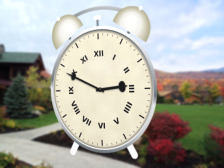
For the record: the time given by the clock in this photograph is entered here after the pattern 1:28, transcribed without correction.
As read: 2:49
